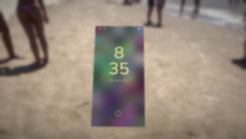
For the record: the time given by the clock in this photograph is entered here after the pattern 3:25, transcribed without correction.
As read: 8:35
